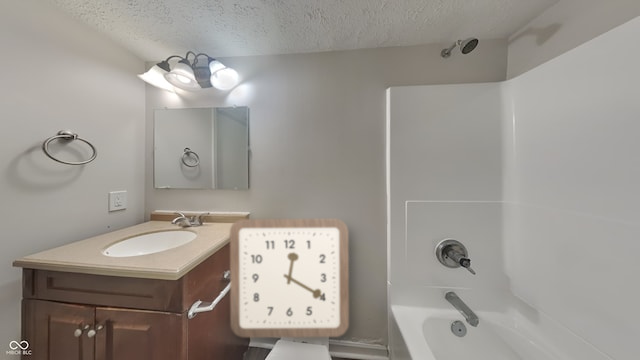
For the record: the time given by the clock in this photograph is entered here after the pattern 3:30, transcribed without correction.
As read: 12:20
